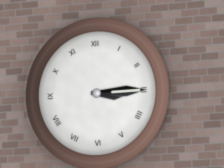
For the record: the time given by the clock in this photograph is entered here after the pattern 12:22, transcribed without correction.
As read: 3:15
